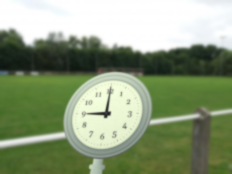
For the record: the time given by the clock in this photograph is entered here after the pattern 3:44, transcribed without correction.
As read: 9:00
